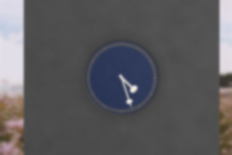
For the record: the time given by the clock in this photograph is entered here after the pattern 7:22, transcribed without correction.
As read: 4:27
